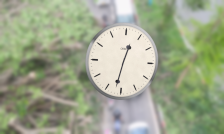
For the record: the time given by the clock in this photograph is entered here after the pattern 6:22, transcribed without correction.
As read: 12:32
